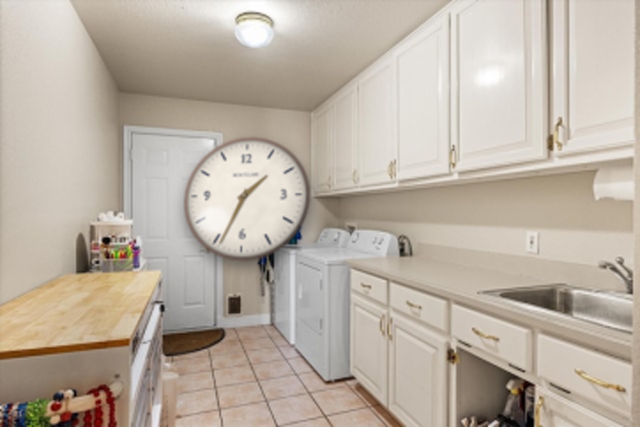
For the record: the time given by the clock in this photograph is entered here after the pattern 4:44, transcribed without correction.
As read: 1:34
